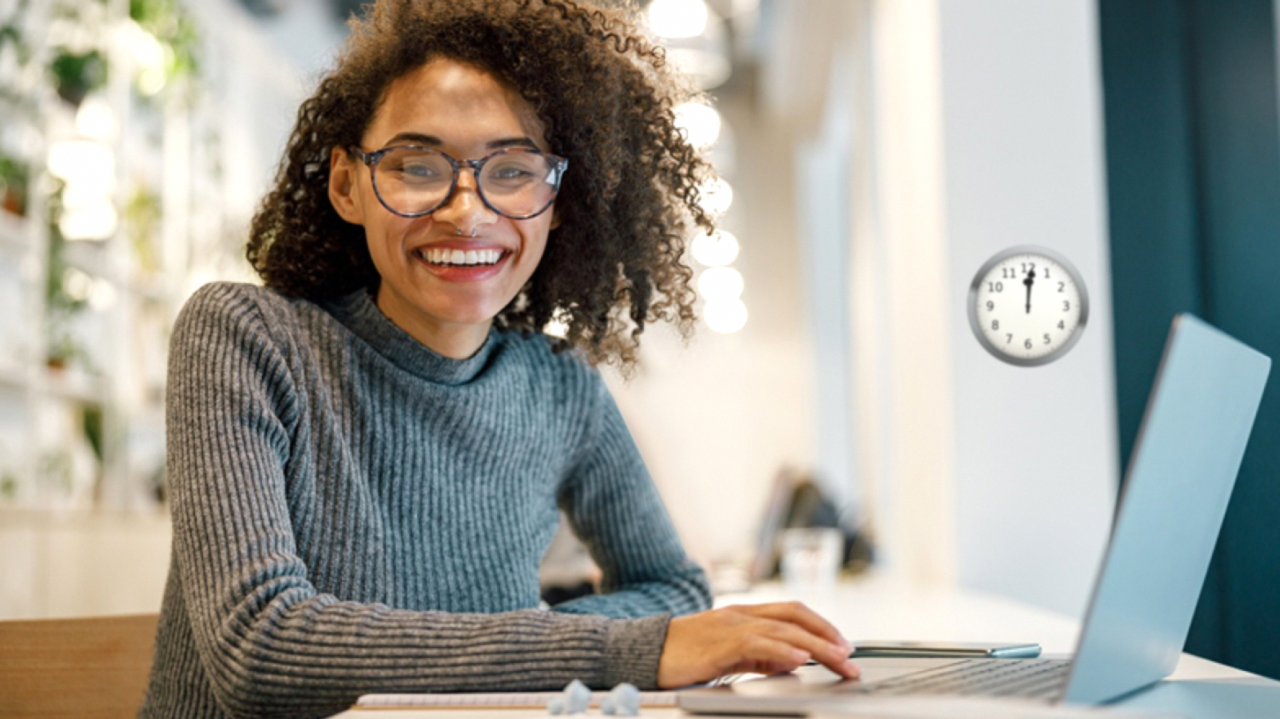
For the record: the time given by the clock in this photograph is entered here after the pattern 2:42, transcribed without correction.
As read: 12:01
